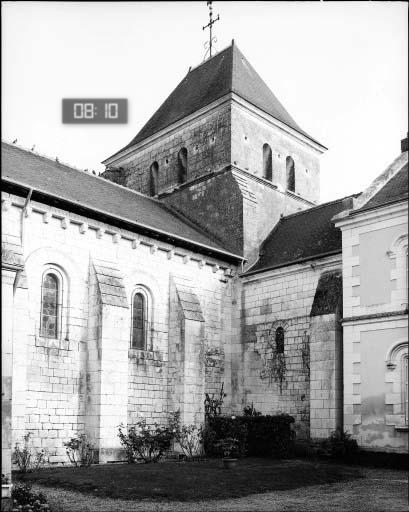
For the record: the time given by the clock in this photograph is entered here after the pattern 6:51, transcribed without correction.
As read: 8:10
